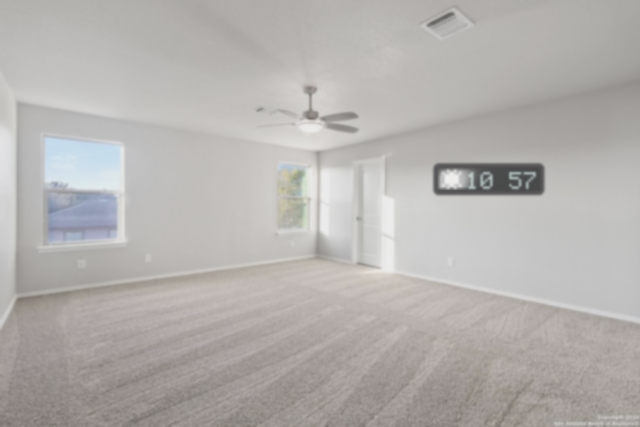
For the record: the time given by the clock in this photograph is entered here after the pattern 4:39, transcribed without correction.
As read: 10:57
